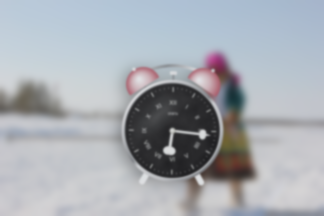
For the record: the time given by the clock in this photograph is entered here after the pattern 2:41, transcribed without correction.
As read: 6:16
